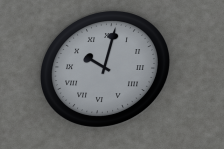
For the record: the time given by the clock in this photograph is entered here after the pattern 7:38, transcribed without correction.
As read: 10:01
